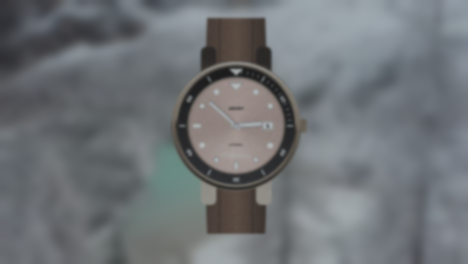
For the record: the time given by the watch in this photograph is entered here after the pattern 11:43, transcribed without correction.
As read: 2:52
